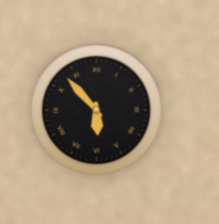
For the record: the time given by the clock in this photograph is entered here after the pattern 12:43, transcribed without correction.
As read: 5:53
